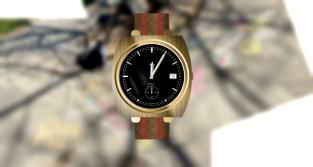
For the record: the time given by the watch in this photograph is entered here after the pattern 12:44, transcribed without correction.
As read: 12:05
